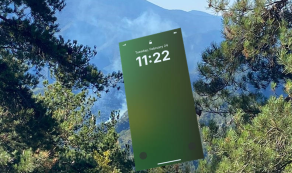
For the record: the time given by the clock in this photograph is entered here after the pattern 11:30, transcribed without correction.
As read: 11:22
